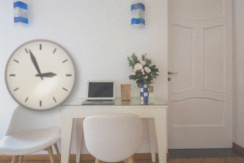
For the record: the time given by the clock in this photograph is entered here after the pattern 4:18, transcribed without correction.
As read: 2:56
